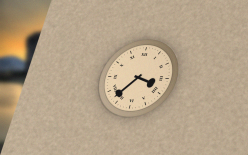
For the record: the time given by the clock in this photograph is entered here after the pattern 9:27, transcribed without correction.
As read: 3:37
